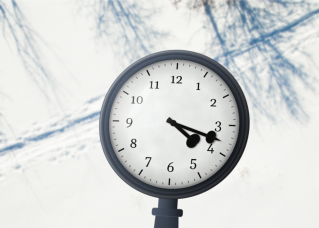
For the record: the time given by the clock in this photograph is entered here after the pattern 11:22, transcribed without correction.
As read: 4:18
